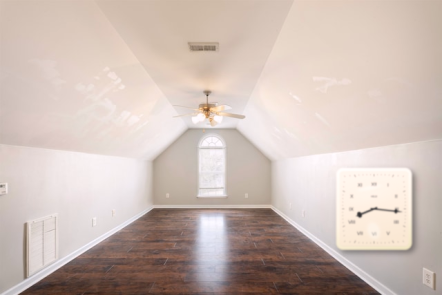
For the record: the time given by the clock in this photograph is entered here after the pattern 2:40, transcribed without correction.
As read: 8:16
